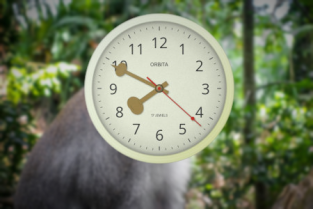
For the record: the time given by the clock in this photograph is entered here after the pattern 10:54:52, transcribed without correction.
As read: 7:49:22
